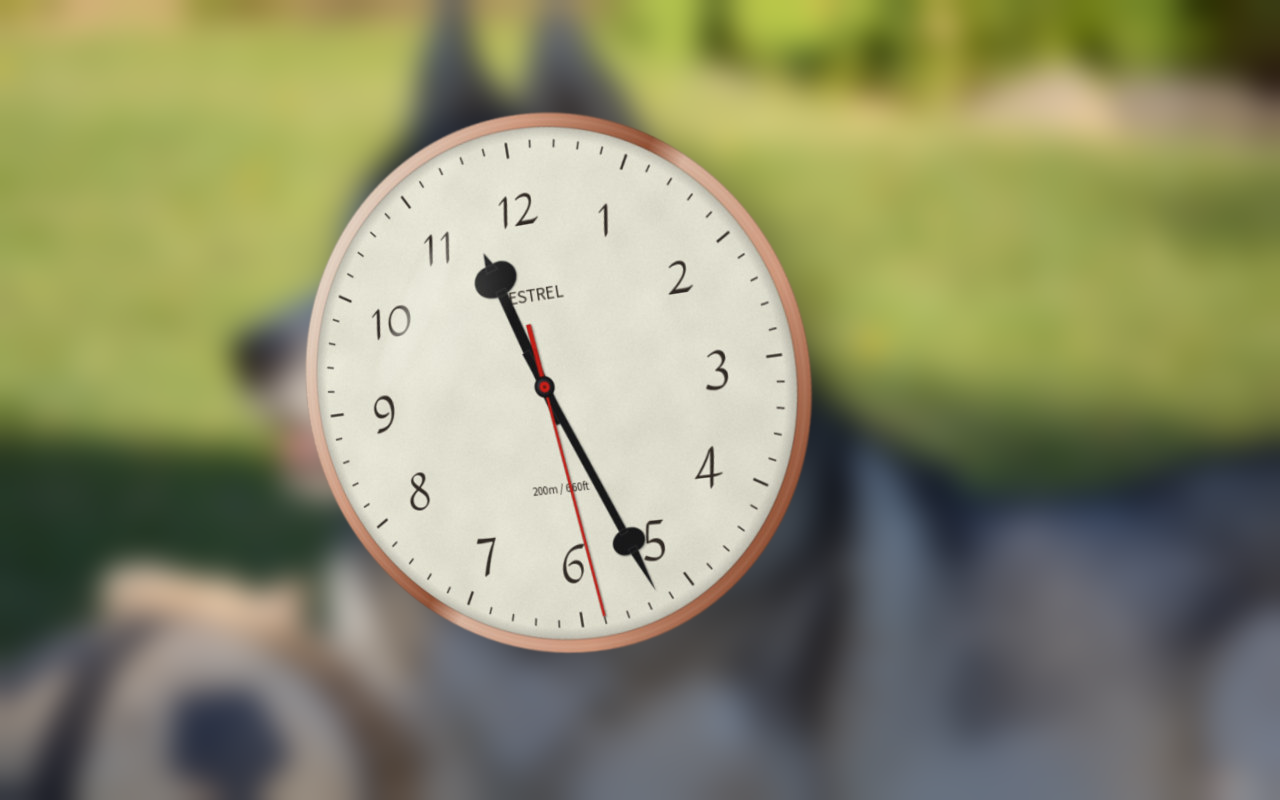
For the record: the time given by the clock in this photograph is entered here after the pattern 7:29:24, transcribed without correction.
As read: 11:26:29
